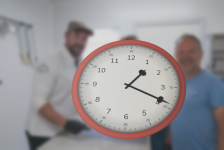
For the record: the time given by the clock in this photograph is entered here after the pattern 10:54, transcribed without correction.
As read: 1:19
